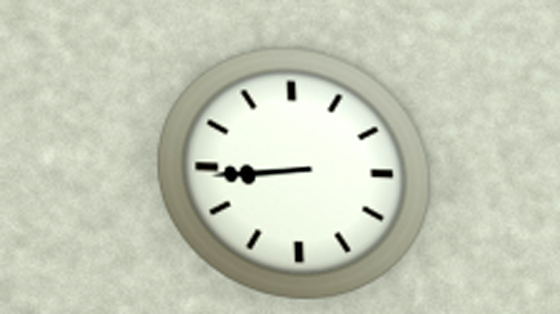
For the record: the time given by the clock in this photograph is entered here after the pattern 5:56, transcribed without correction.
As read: 8:44
